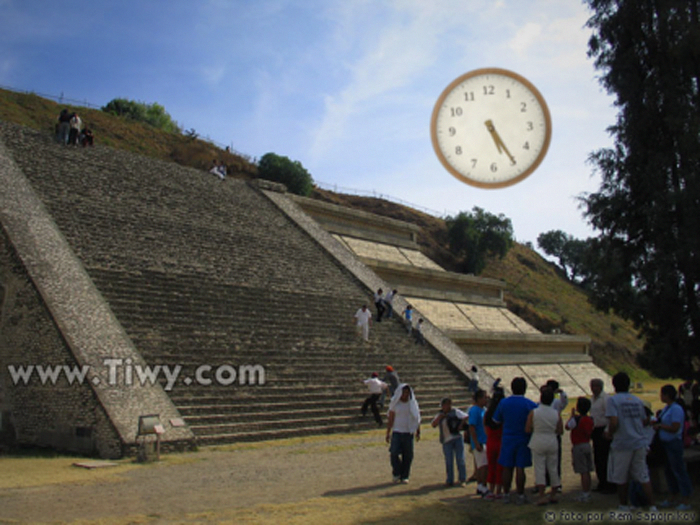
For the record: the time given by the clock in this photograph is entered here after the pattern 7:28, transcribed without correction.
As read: 5:25
